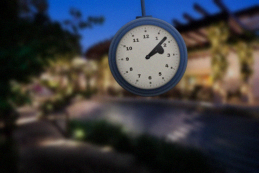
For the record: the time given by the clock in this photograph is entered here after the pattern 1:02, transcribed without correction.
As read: 2:08
